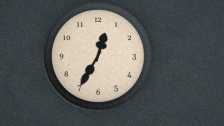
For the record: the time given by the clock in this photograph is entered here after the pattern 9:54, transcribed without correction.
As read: 12:35
